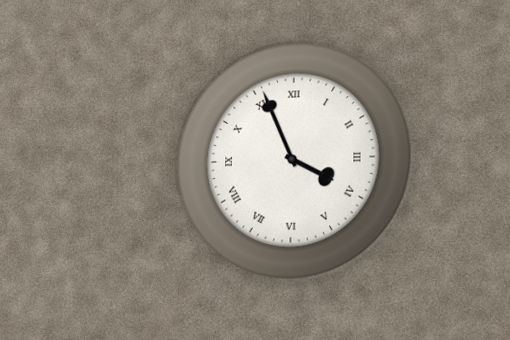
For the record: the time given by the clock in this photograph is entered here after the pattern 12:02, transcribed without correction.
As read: 3:56
